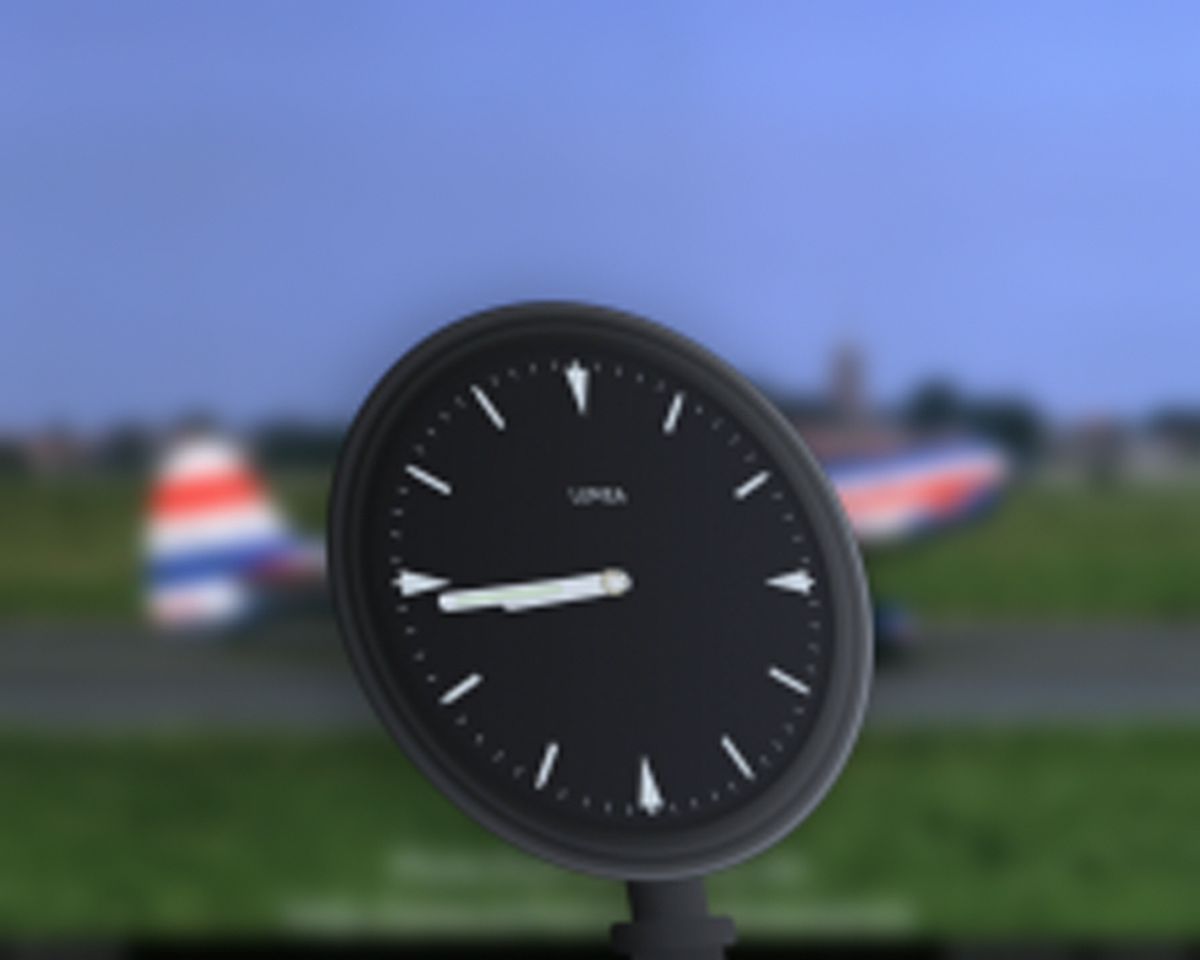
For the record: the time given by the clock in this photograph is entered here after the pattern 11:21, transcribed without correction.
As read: 8:44
